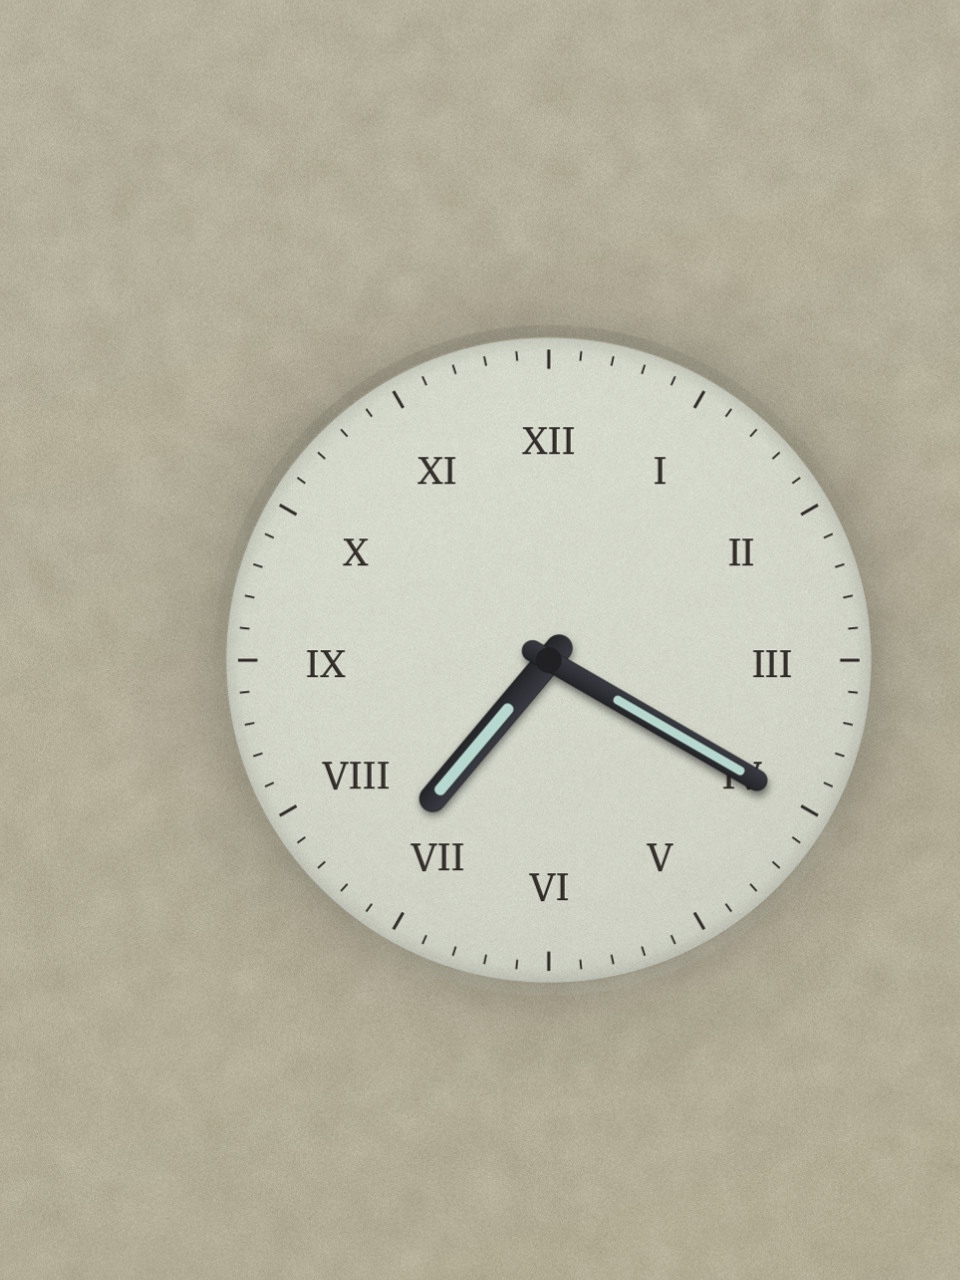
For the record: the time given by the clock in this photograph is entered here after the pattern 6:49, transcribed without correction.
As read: 7:20
